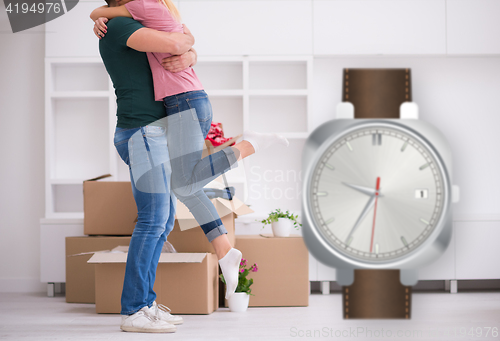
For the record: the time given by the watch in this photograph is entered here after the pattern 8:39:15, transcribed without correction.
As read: 9:35:31
